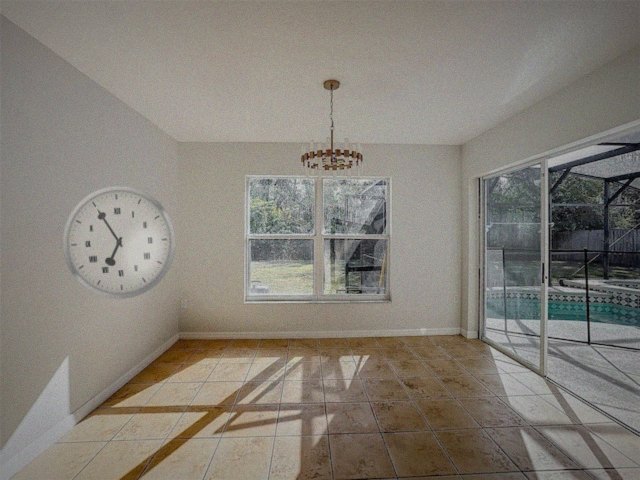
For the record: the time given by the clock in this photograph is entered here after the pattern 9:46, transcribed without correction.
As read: 6:55
